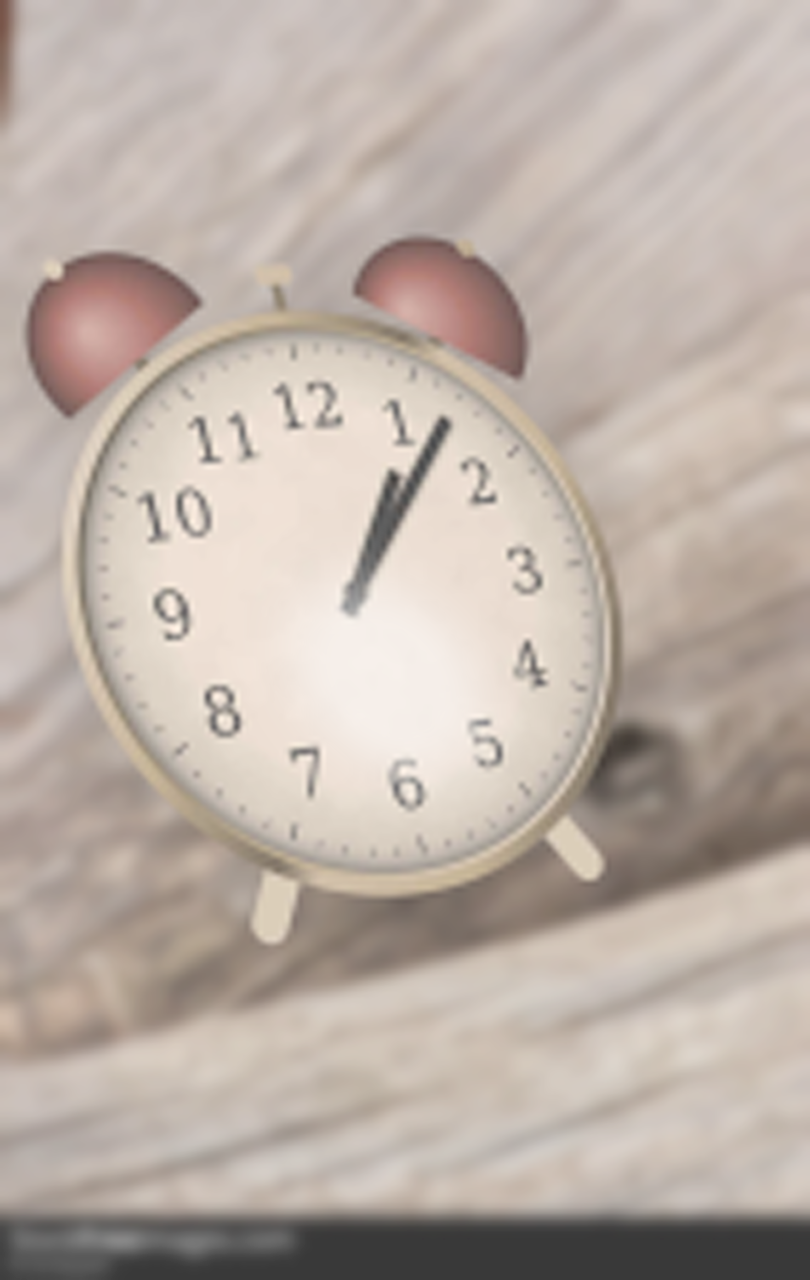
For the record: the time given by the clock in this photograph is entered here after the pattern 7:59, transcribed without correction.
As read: 1:07
